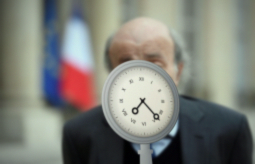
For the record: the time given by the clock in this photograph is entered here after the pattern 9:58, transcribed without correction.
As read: 7:23
